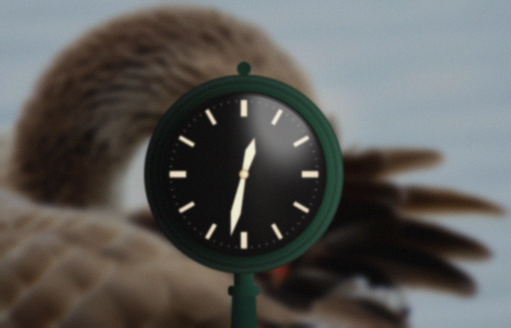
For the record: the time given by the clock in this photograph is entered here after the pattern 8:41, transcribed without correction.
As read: 12:32
